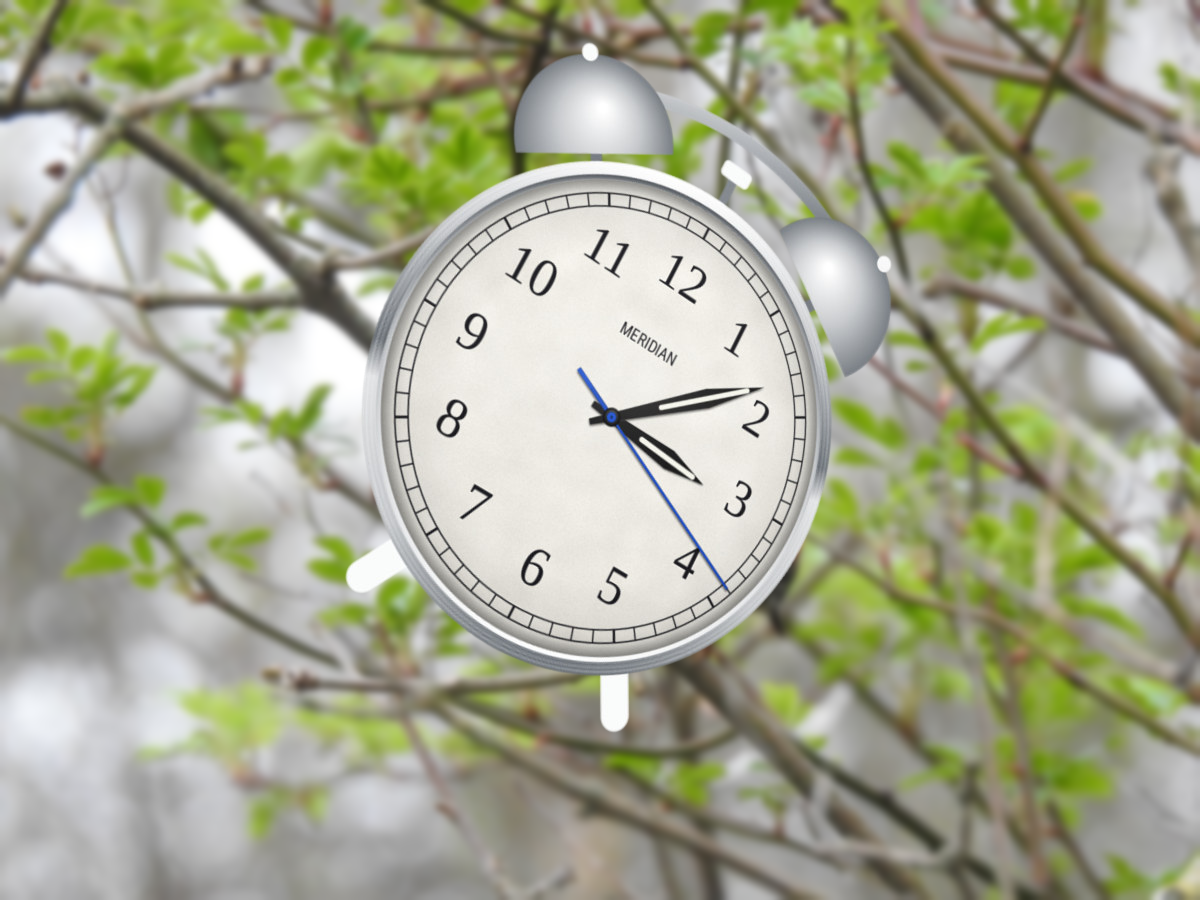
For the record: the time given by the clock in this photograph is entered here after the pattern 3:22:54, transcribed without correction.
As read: 3:08:19
